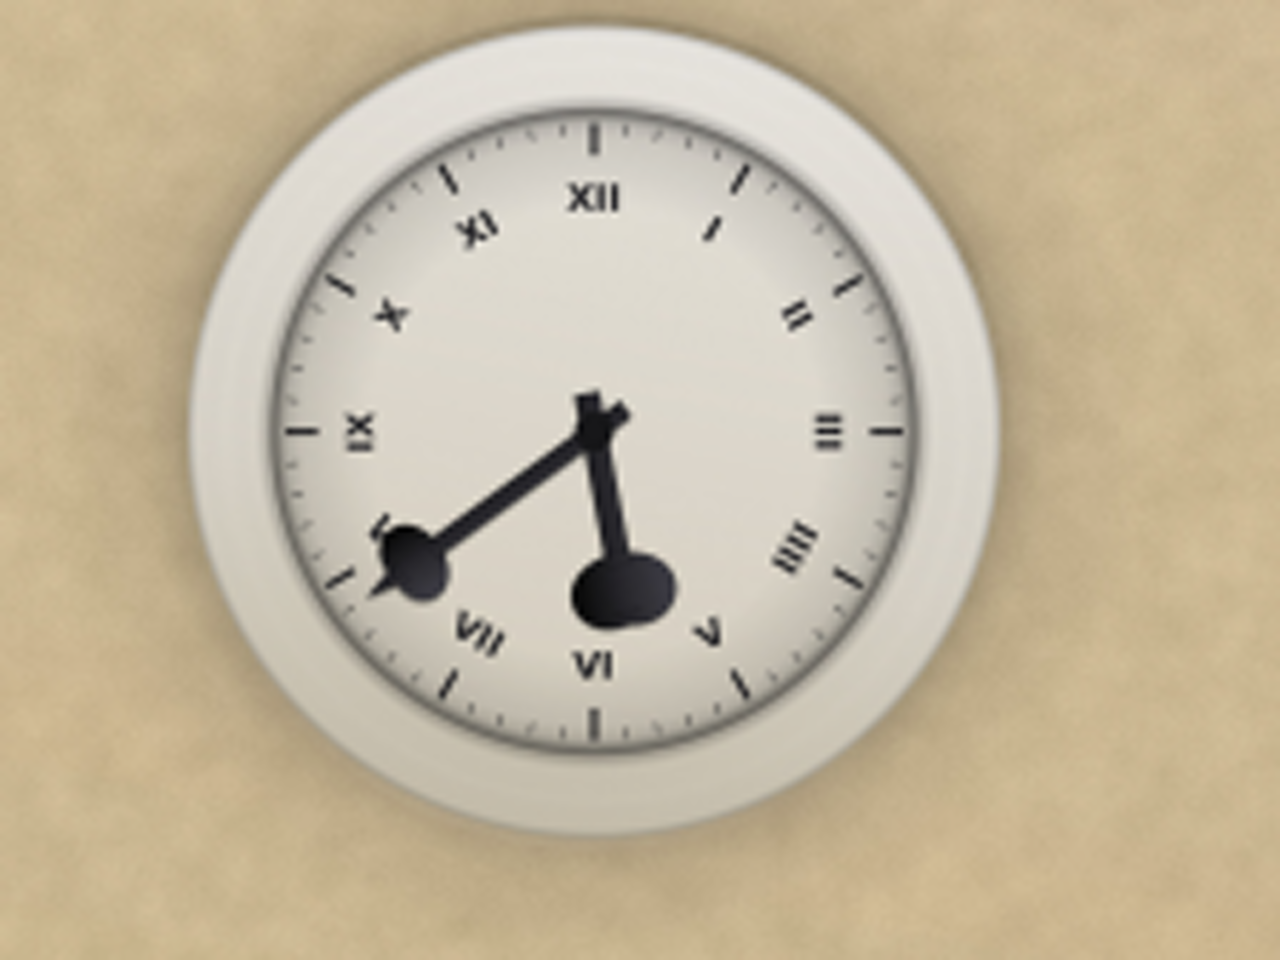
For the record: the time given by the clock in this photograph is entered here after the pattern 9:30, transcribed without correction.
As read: 5:39
